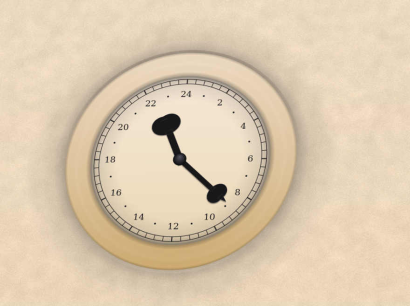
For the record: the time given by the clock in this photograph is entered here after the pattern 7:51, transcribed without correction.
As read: 22:22
